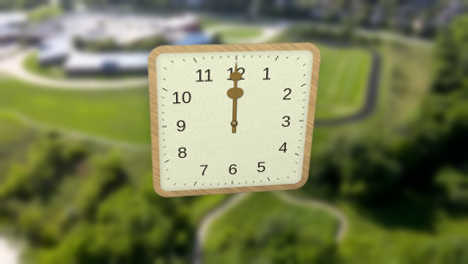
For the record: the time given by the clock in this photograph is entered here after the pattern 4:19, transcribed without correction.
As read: 12:00
